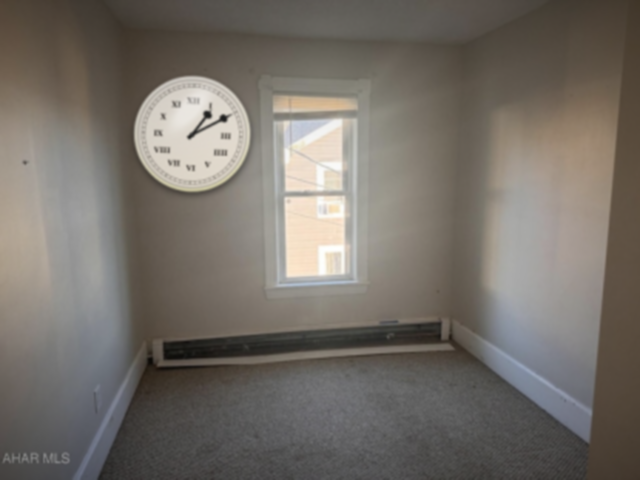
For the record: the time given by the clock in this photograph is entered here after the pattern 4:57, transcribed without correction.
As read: 1:10
